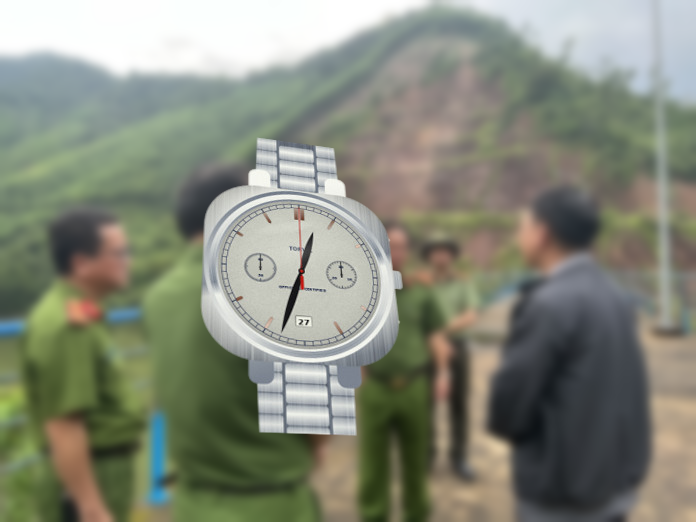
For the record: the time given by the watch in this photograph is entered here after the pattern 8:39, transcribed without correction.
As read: 12:33
